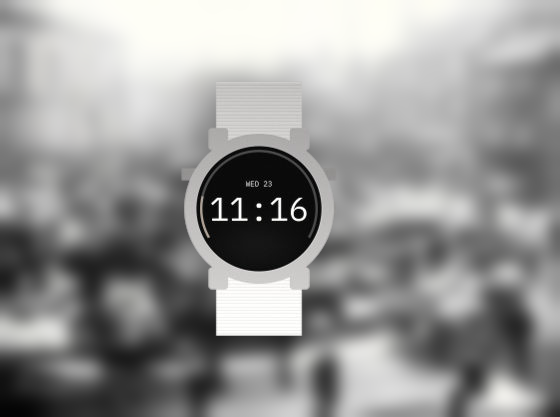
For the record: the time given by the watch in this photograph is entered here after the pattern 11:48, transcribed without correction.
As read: 11:16
